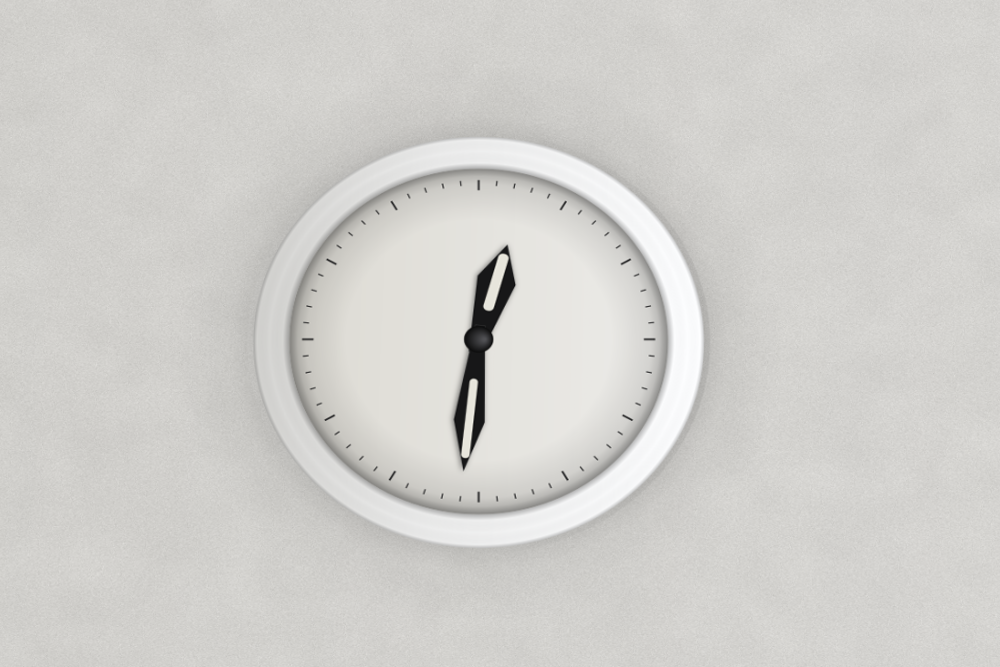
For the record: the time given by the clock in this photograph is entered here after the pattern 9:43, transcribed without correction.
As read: 12:31
